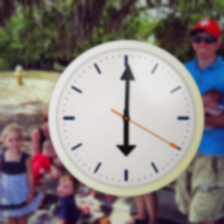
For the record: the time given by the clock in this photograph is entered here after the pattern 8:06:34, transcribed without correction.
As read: 6:00:20
